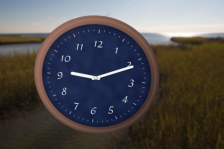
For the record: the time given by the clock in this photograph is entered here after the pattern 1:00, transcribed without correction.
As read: 9:11
